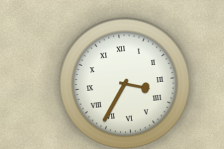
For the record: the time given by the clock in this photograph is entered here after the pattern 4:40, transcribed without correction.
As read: 3:36
